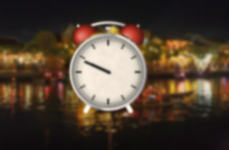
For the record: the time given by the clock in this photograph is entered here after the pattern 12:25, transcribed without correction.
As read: 9:49
